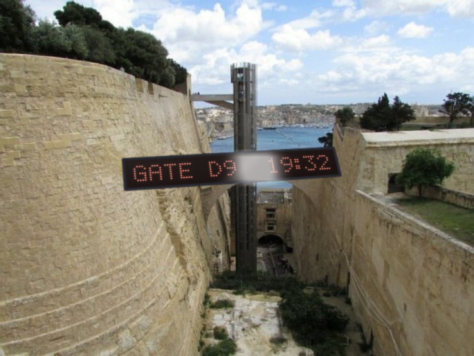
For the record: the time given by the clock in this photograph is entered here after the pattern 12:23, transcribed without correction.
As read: 19:32
